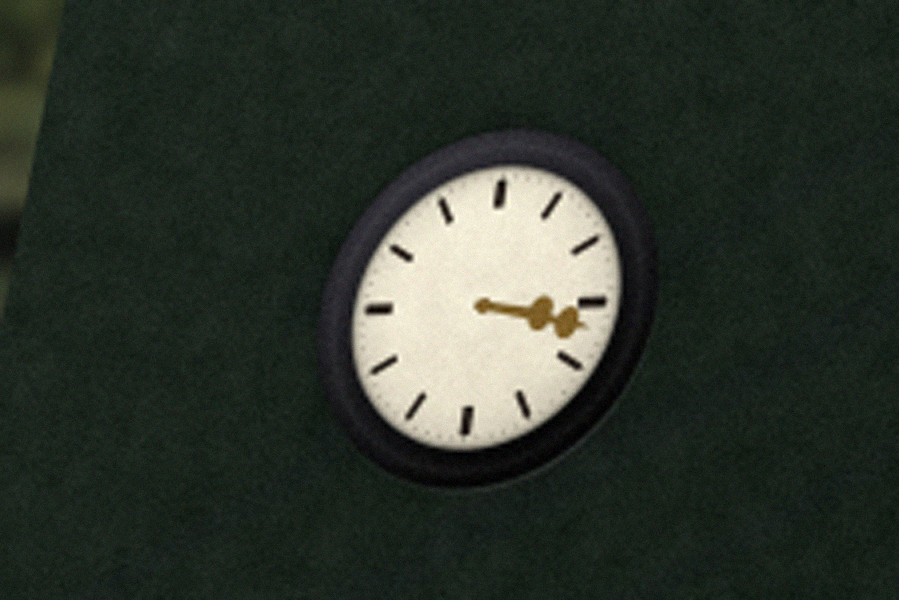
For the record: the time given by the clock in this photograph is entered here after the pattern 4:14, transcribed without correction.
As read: 3:17
